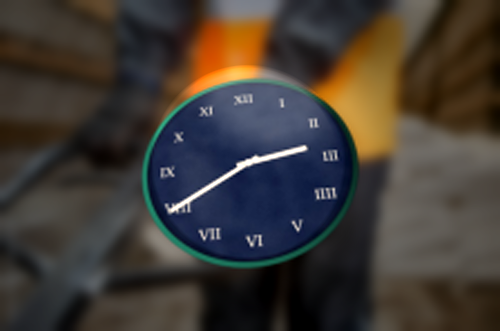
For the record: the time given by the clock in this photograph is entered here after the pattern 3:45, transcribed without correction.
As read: 2:40
